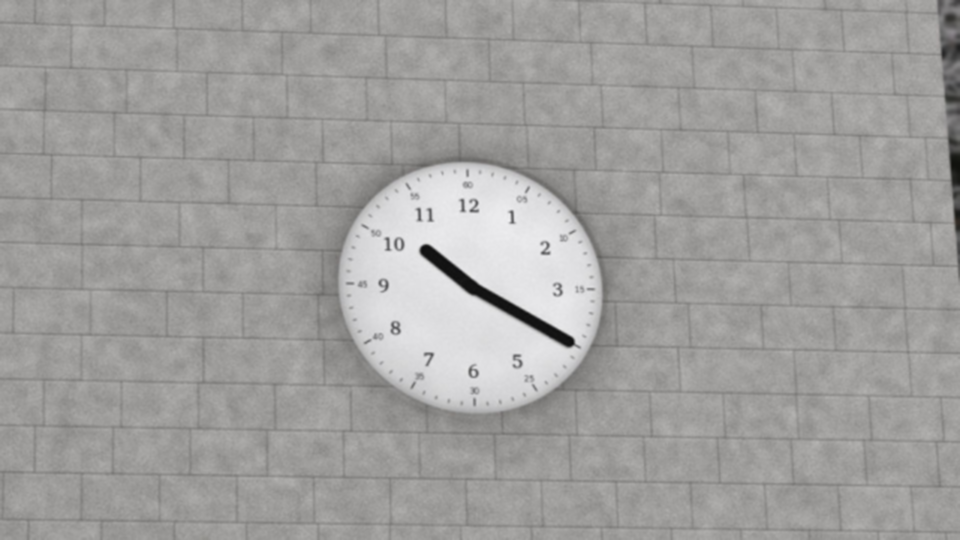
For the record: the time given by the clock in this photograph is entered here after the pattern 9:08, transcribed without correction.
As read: 10:20
